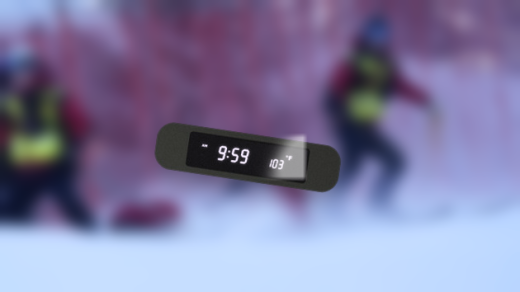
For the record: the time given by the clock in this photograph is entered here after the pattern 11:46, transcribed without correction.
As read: 9:59
